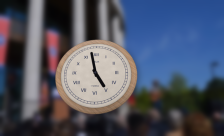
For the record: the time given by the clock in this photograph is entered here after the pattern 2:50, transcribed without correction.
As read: 4:58
